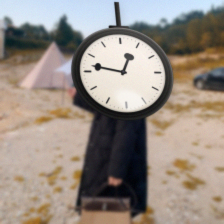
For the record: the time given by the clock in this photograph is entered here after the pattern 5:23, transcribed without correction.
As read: 12:47
